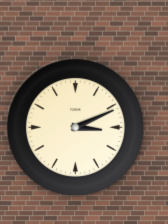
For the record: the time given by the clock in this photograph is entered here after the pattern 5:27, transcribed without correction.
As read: 3:11
